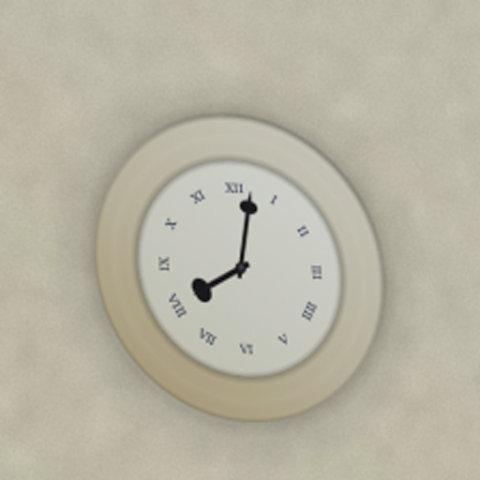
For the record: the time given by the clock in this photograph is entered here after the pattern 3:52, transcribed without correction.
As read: 8:02
